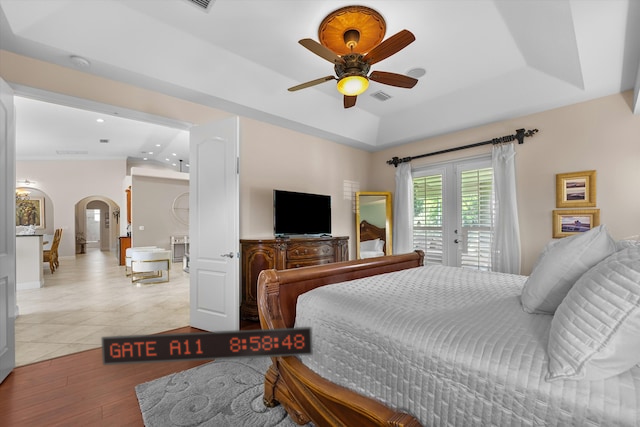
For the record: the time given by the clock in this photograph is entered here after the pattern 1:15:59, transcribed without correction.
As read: 8:58:48
